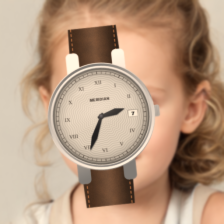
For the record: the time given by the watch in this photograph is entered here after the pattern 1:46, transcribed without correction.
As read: 2:34
